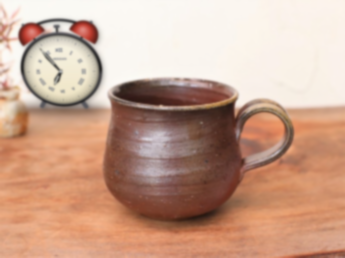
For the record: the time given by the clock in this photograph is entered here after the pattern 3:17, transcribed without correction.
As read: 6:54
